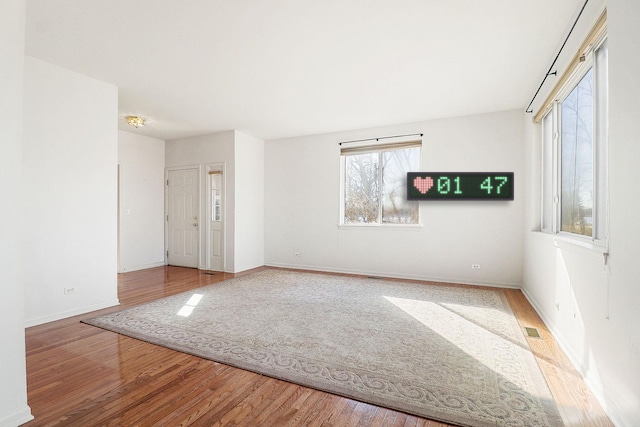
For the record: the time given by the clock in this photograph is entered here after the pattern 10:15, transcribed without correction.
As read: 1:47
